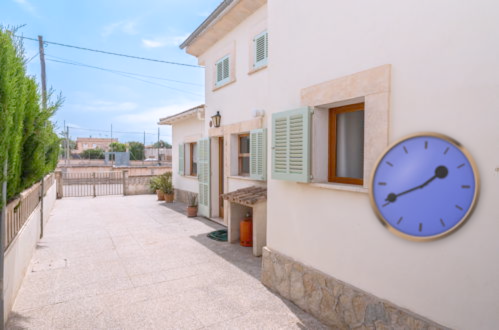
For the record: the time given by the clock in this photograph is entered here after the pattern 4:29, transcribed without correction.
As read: 1:41
